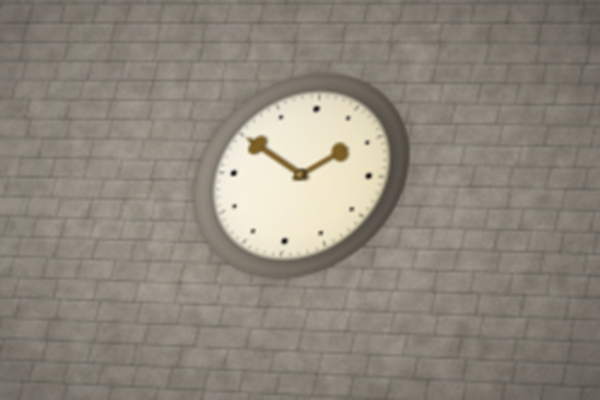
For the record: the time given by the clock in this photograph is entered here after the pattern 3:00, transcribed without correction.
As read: 1:50
